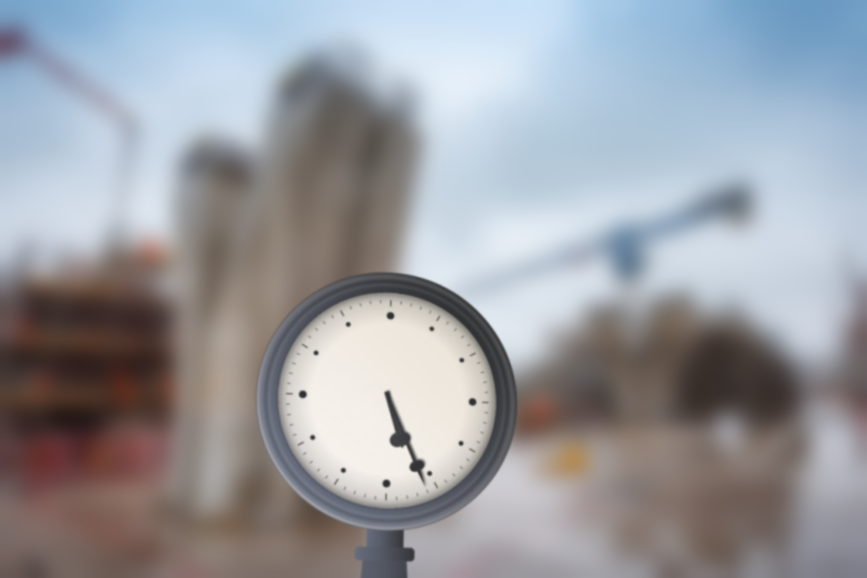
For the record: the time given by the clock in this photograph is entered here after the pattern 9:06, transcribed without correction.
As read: 5:26
